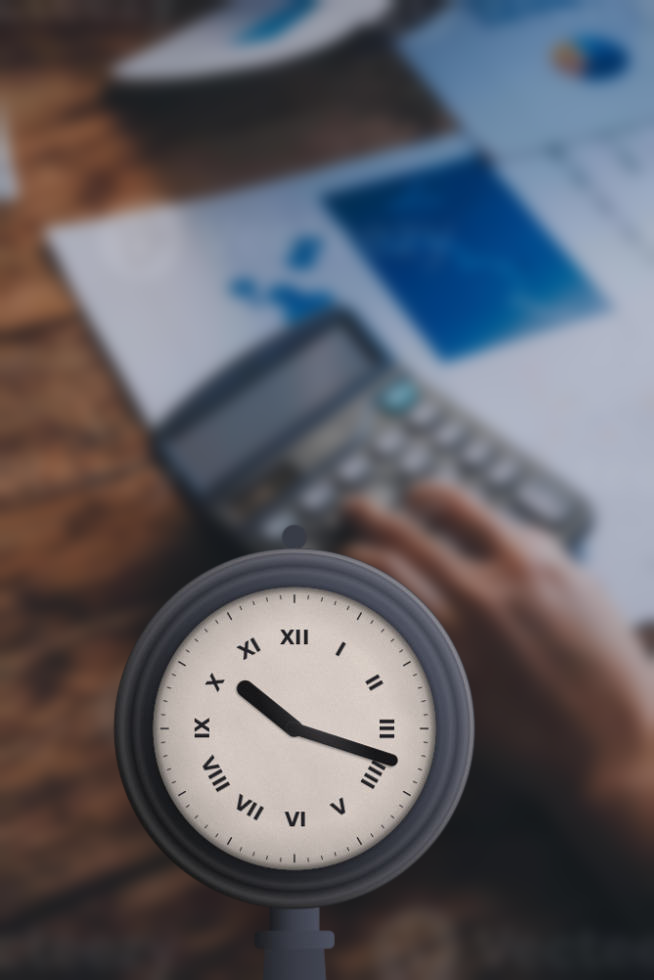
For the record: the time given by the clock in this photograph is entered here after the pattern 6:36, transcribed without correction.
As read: 10:18
